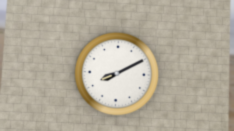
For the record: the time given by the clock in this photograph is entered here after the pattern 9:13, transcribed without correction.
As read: 8:10
